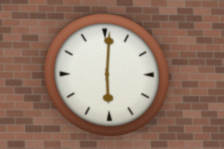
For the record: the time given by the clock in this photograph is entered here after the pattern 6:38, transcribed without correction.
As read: 6:01
